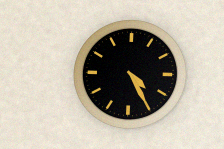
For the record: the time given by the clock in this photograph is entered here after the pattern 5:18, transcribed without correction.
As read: 4:25
